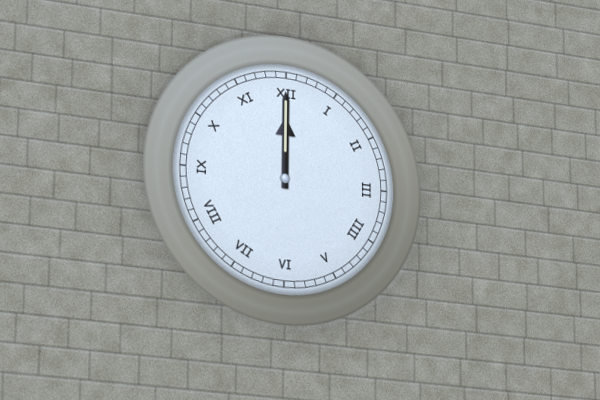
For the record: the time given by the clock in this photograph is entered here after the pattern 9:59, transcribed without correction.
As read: 12:00
